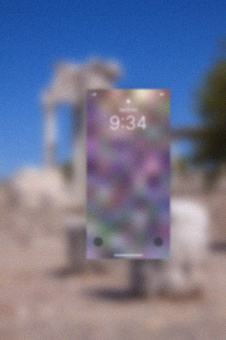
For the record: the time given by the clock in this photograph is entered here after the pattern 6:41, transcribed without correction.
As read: 9:34
